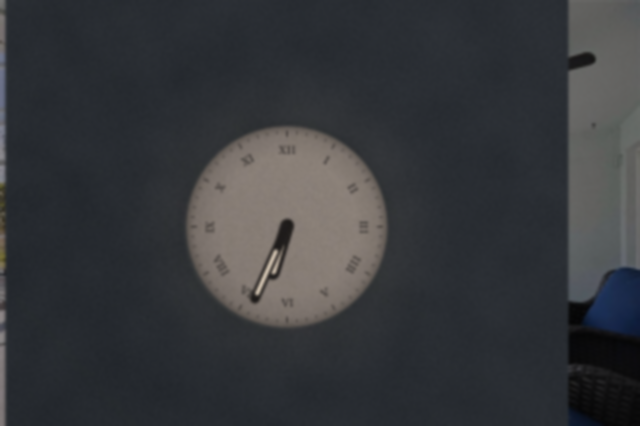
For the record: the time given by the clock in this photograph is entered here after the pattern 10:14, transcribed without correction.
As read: 6:34
